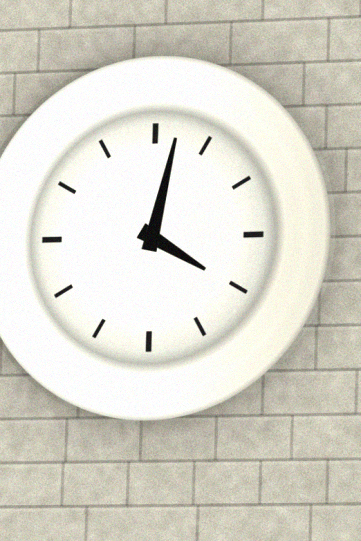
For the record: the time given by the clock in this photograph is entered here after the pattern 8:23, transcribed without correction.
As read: 4:02
